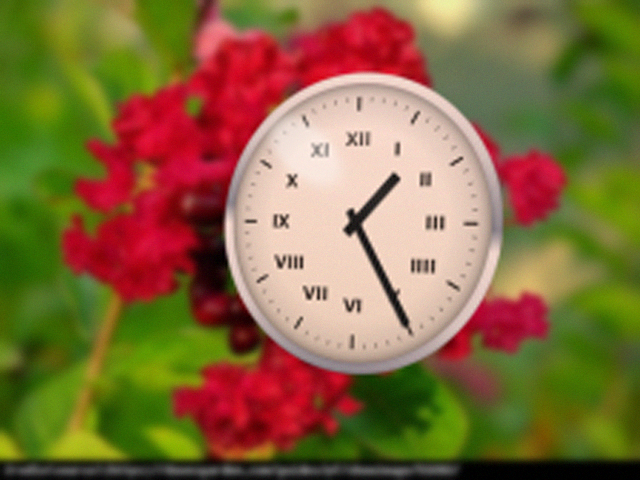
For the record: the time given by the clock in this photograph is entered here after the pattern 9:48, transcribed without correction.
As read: 1:25
